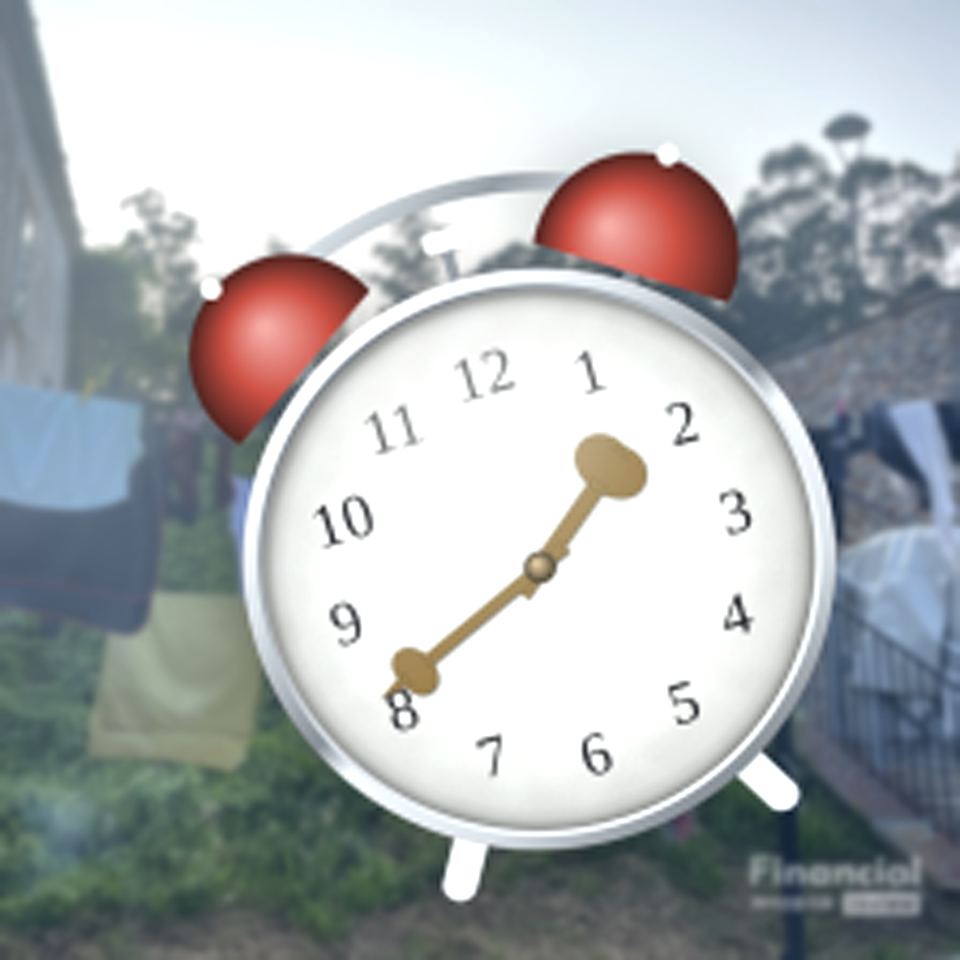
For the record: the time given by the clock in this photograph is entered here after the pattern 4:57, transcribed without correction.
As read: 1:41
